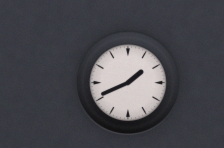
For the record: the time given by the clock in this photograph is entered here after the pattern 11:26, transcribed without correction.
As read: 1:41
